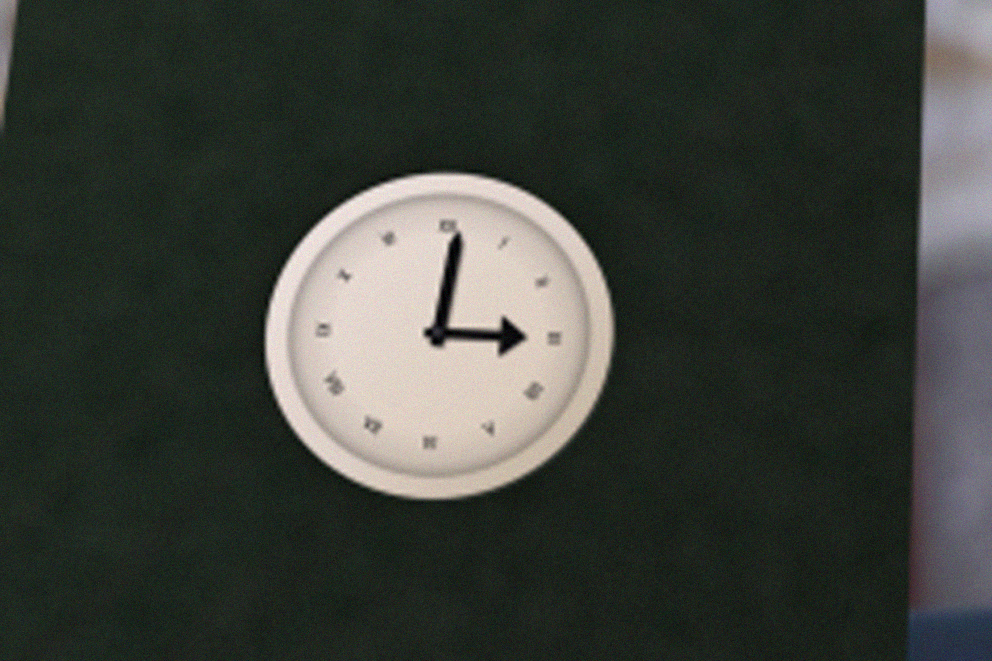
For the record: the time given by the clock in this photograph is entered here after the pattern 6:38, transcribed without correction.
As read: 3:01
